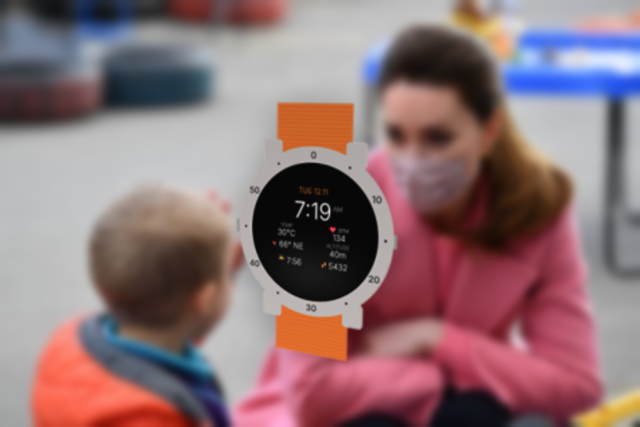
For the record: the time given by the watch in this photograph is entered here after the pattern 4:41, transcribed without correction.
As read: 7:19
